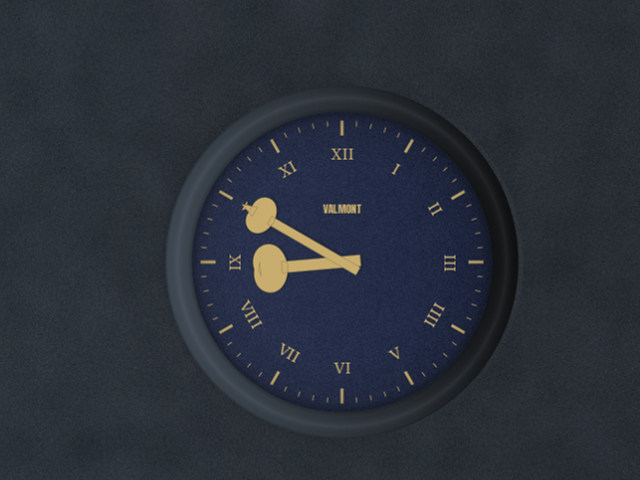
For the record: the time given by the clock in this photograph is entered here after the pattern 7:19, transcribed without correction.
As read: 8:50
